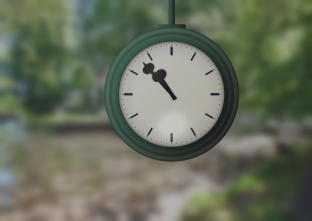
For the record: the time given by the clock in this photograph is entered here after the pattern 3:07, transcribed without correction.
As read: 10:53
